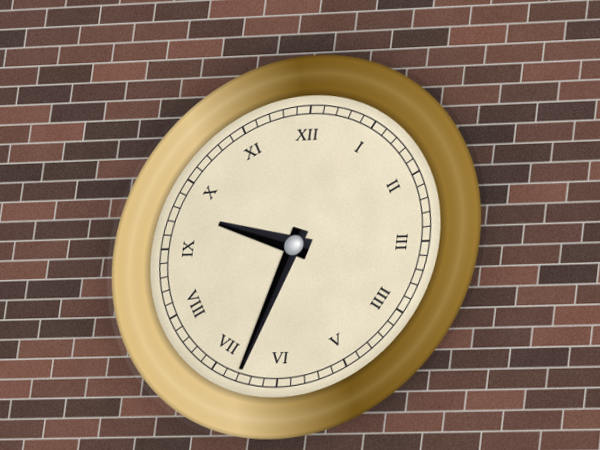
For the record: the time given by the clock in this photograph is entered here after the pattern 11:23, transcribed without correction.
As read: 9:33
